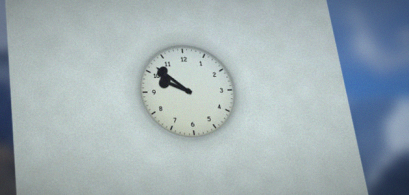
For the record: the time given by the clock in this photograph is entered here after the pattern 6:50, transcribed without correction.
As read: 9:52
